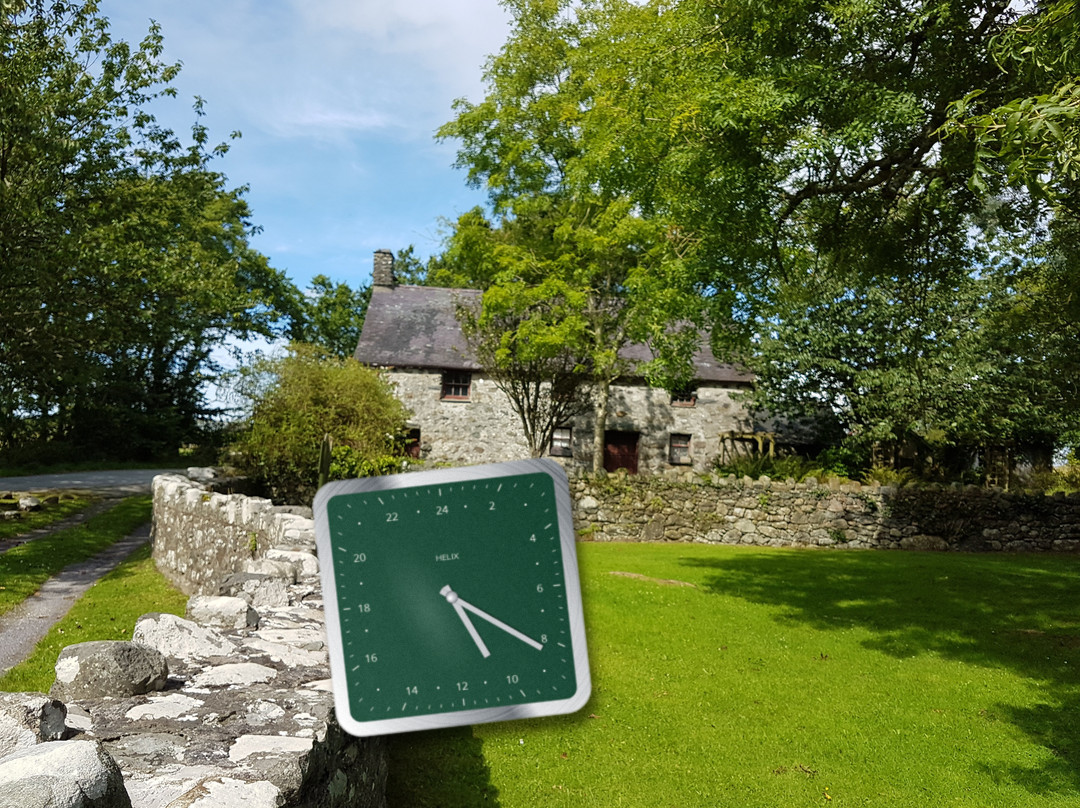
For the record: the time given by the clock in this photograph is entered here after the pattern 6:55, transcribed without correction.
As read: 10:21
